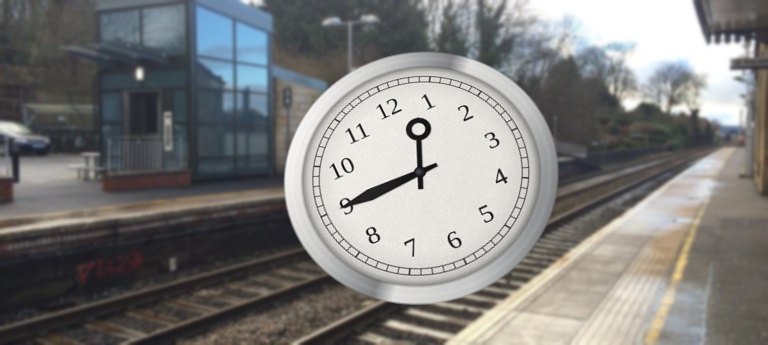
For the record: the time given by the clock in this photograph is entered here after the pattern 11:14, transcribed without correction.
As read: 12:45
